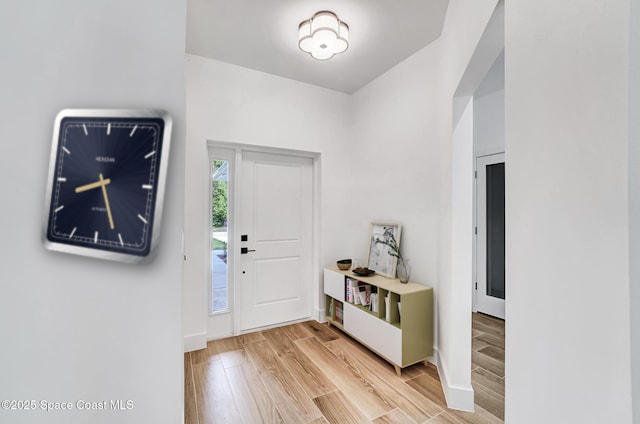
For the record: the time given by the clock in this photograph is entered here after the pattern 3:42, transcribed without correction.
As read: 8:26
